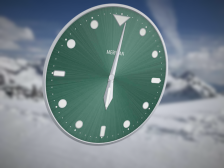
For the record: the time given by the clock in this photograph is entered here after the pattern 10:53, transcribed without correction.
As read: 6:01
